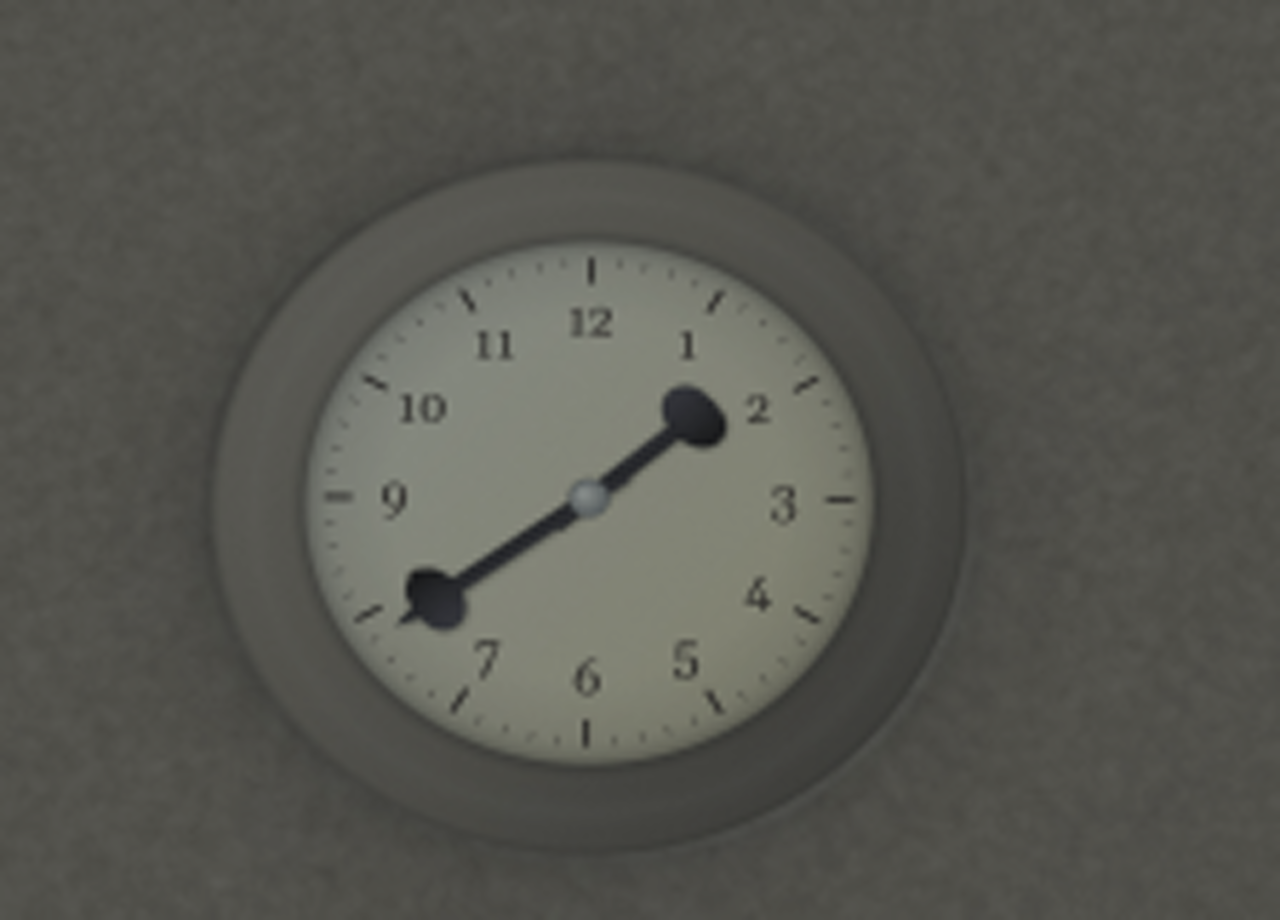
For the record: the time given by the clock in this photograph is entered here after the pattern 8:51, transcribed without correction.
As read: 1:39
